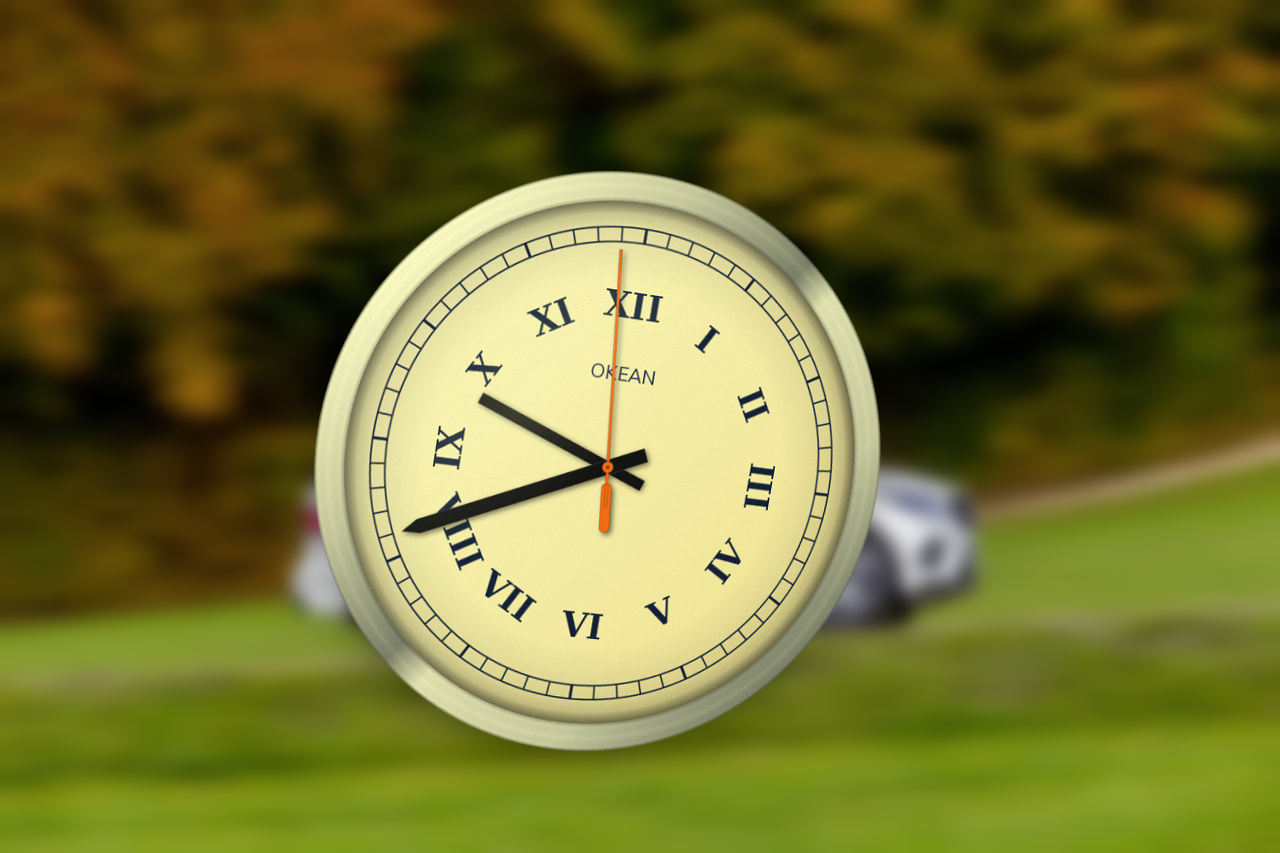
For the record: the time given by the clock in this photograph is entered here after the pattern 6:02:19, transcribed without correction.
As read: 9:40:59
